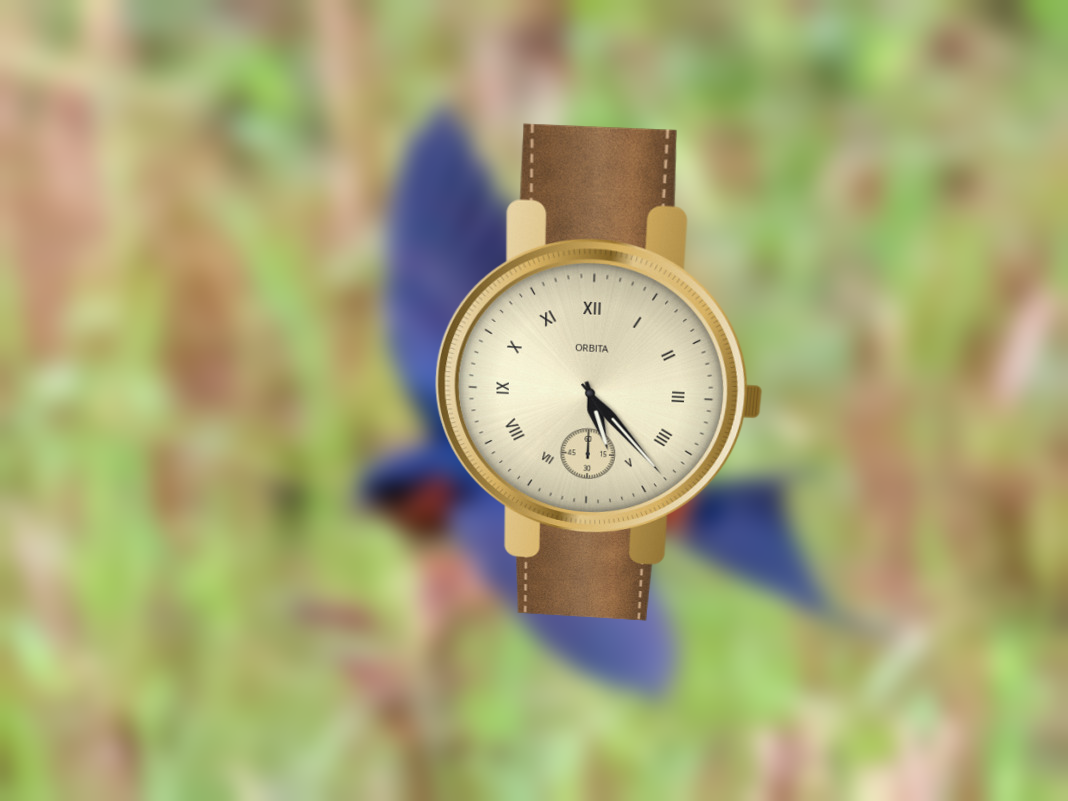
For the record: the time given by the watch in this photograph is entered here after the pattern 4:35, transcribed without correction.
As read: 5:23
